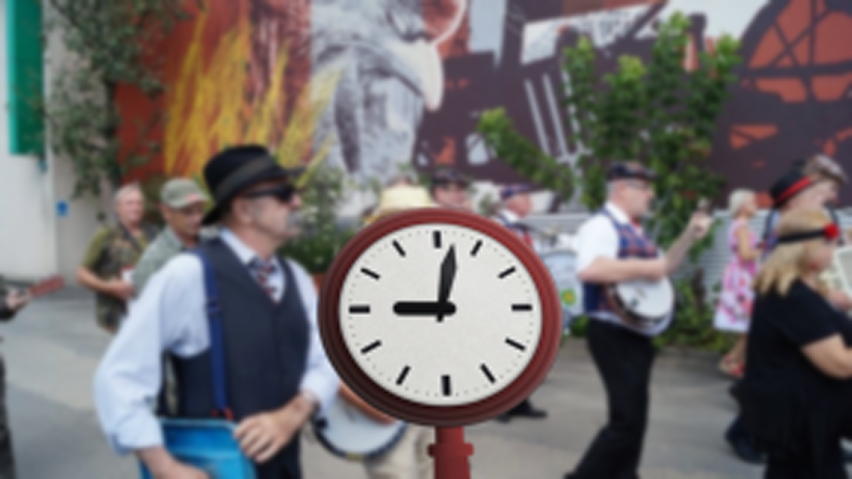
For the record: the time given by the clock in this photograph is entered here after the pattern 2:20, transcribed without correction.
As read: 9:02
